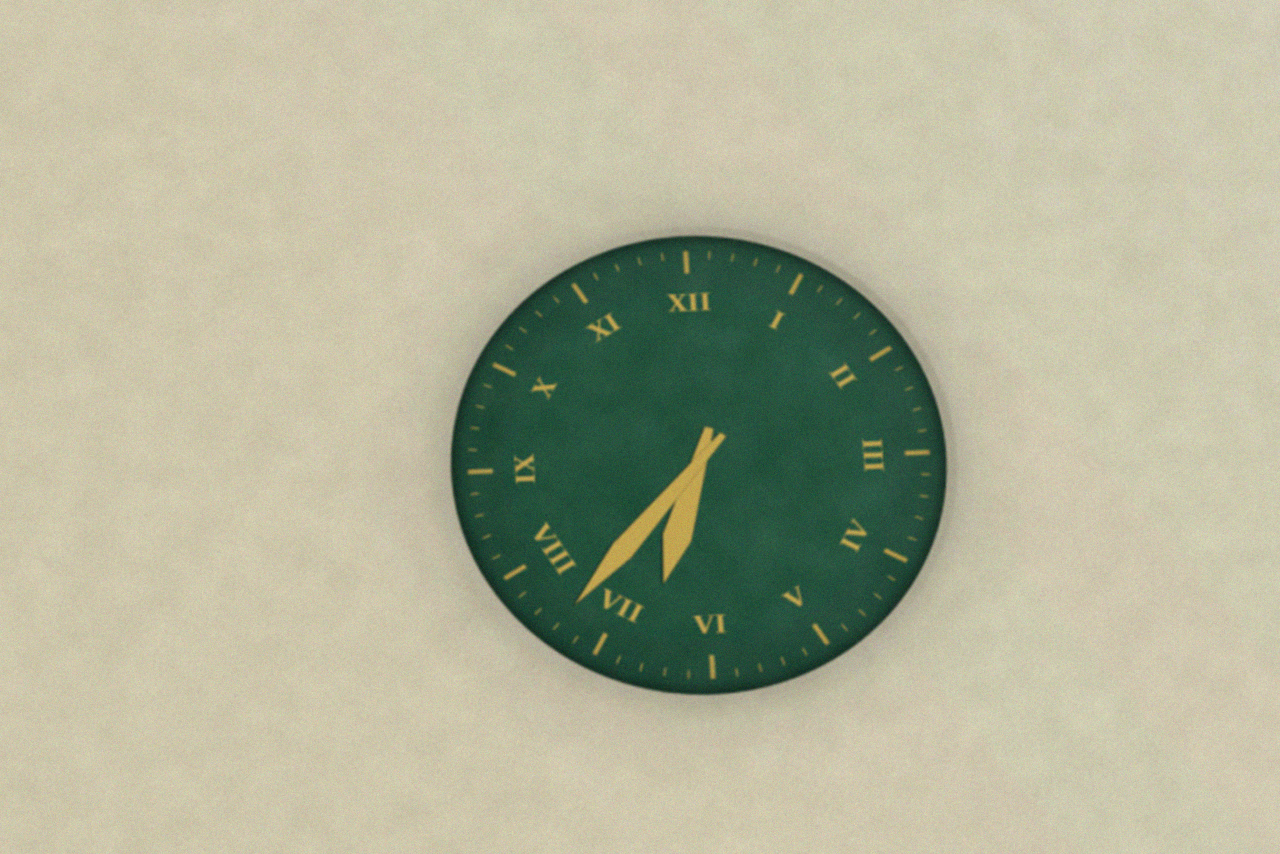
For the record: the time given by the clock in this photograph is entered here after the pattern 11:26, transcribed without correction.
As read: 6:37
